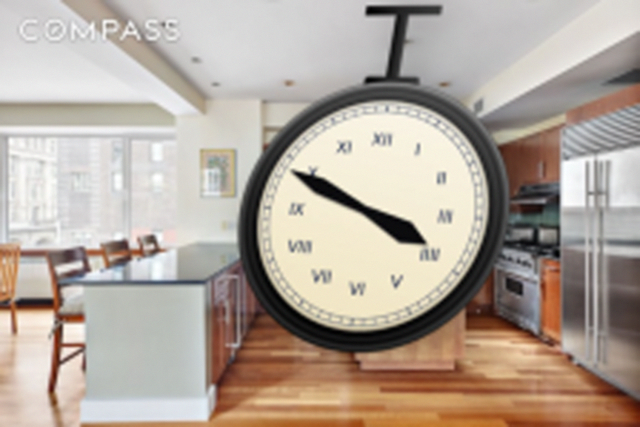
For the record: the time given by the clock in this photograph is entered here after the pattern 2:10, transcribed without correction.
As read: 3:49
